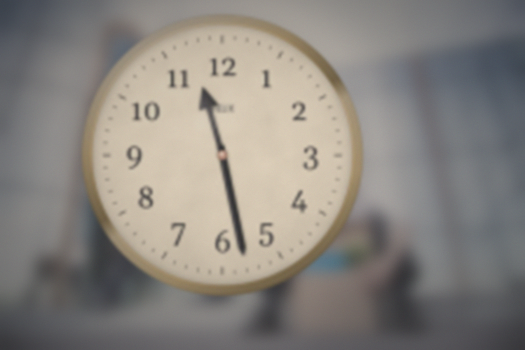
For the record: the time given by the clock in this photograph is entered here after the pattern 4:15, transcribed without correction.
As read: 11:28
